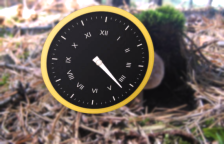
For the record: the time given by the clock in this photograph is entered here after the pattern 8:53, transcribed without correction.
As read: 4:22
